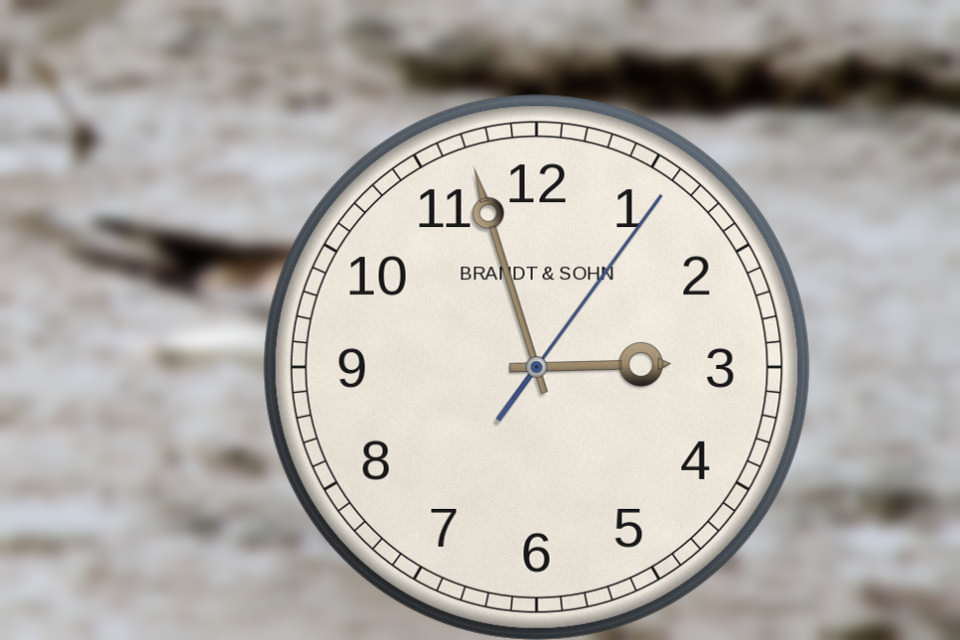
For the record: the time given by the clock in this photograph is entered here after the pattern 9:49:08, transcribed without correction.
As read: 2:57:06
